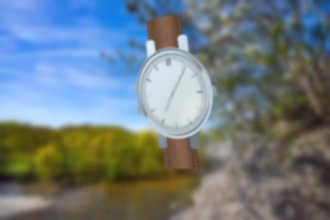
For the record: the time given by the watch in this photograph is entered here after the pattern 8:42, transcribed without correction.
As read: 7:06
